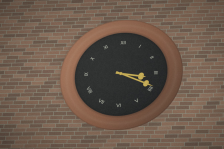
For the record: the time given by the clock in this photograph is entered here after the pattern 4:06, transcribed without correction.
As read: 3:19
